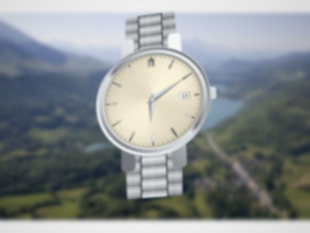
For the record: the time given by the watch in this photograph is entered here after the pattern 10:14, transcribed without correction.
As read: 6:10
